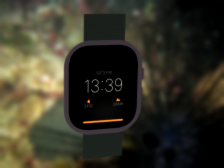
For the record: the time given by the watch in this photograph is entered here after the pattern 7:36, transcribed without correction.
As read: 13:39
